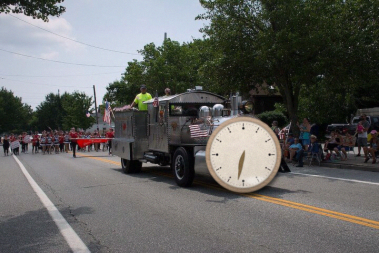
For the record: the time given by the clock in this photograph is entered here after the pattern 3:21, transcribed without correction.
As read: 6:32
